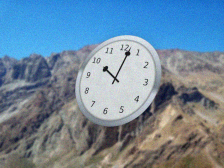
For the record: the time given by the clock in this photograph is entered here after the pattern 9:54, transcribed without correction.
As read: 10:02
